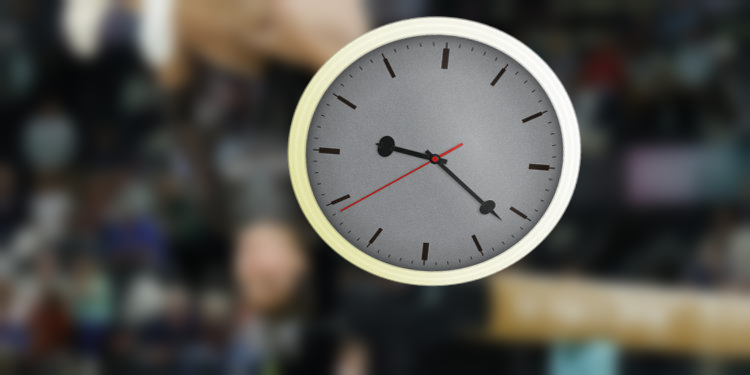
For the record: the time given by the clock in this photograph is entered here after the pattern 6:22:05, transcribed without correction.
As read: 9:21:39
